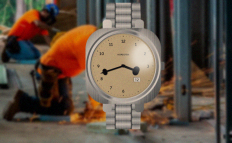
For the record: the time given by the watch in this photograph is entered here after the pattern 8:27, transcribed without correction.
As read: 3:42
